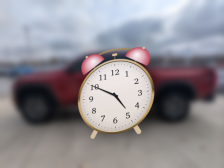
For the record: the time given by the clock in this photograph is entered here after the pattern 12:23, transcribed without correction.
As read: 4:50
